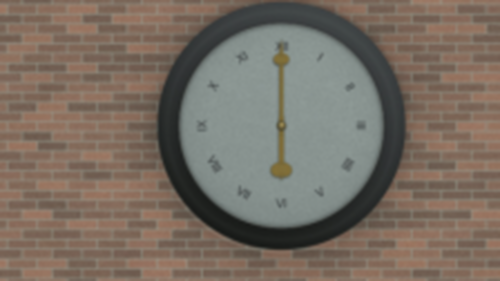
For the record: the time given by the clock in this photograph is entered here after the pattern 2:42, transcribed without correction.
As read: 6:00
